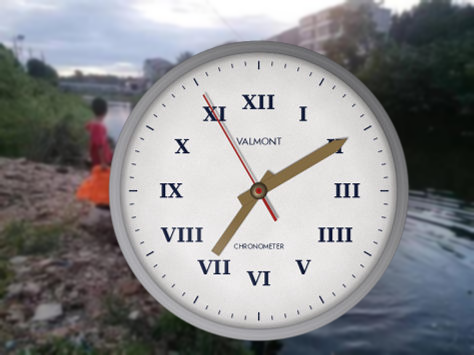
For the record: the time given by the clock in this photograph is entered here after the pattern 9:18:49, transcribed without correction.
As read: 7:09:55
